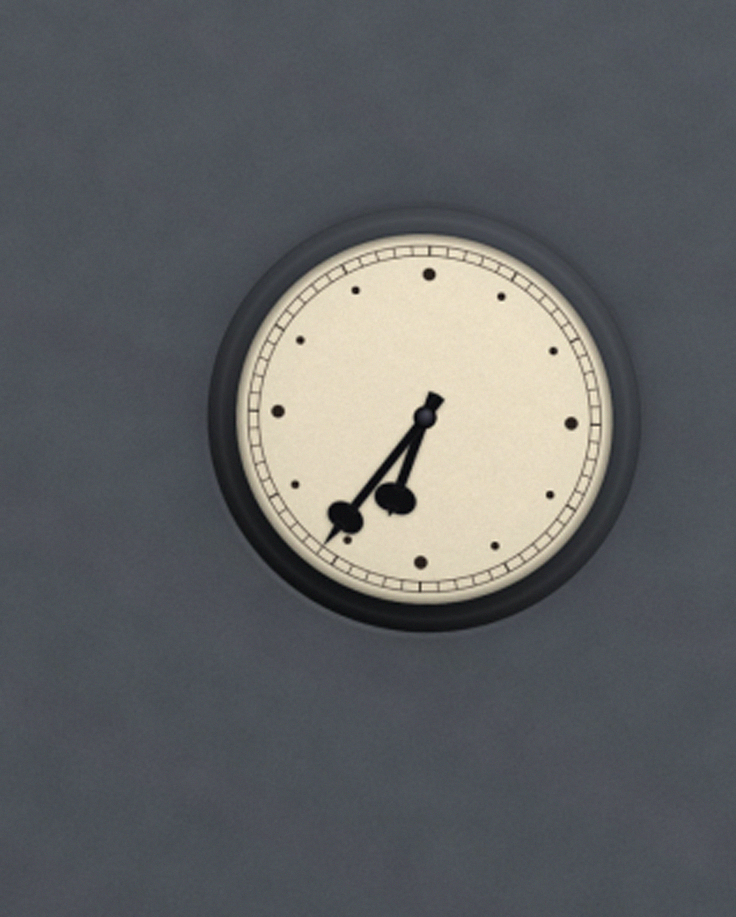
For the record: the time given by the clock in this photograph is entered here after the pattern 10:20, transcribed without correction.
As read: 6:36
